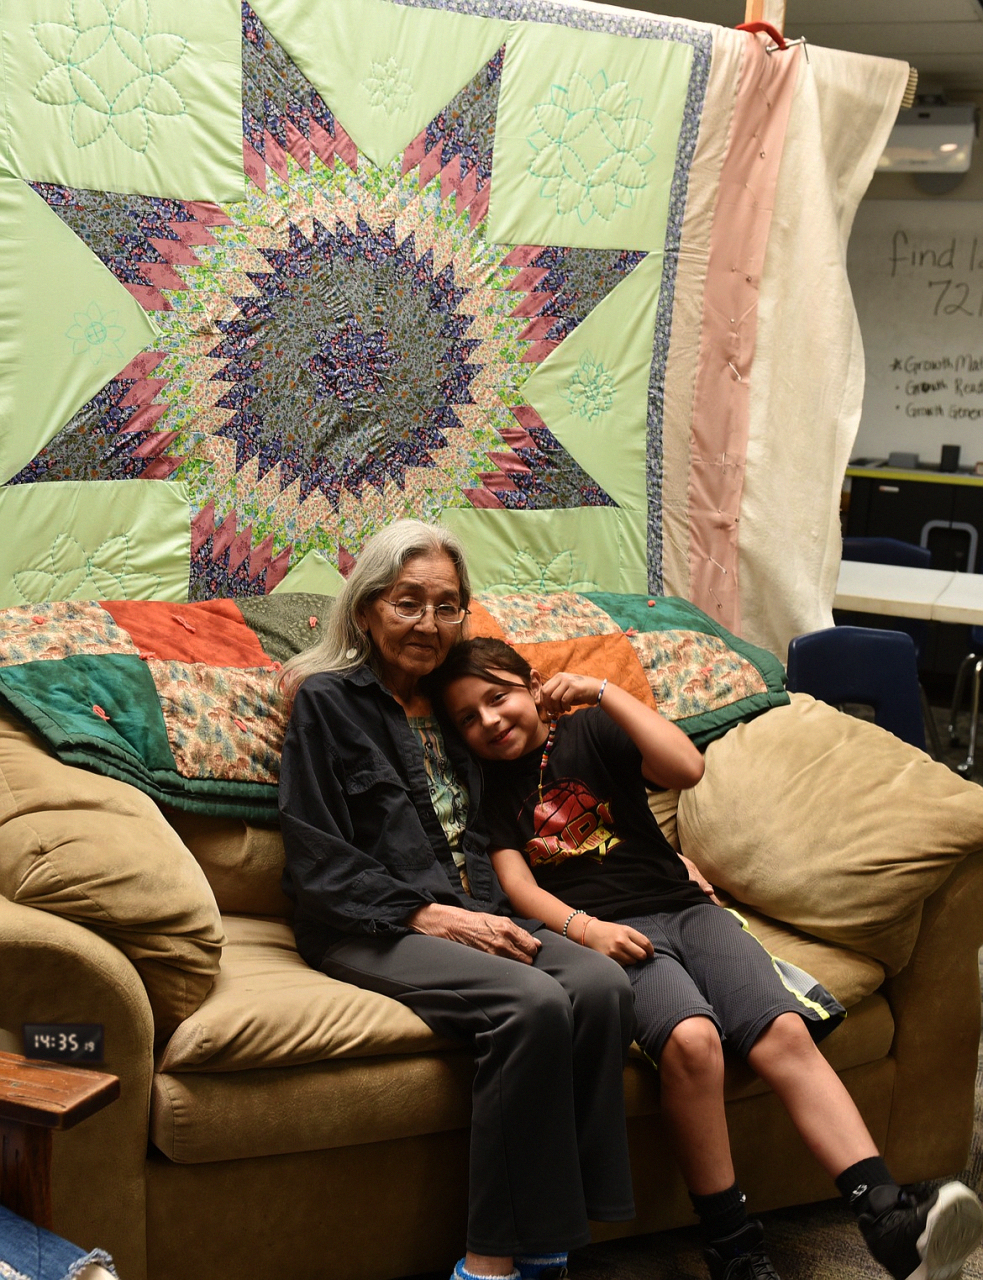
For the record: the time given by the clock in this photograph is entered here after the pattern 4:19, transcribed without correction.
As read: 14:35
